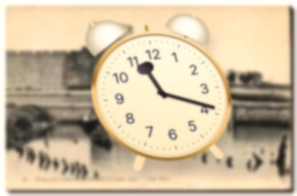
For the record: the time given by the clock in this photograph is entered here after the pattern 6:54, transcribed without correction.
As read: 11:19
